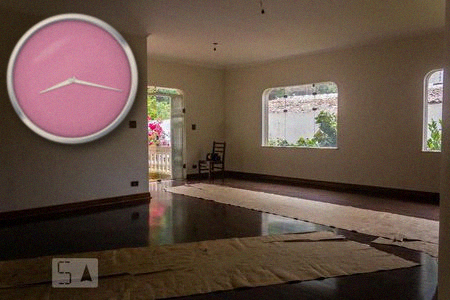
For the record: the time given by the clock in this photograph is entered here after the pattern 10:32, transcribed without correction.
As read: 8:17
